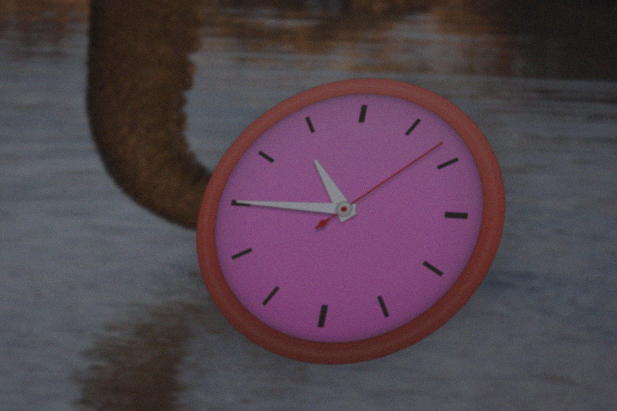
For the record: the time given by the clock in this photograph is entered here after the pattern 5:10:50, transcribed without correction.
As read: 10:45:08
